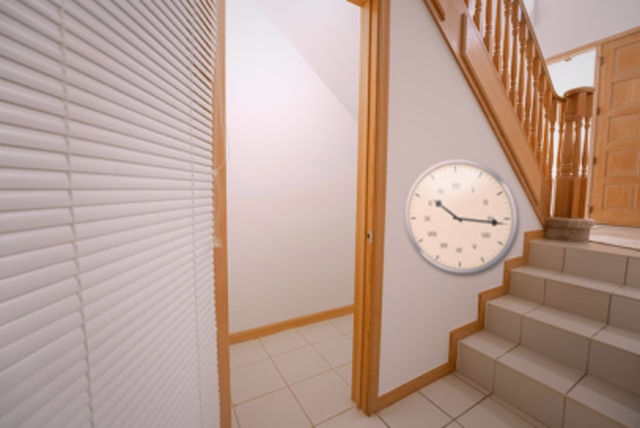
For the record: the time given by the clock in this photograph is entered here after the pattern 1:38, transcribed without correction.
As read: 10:16
